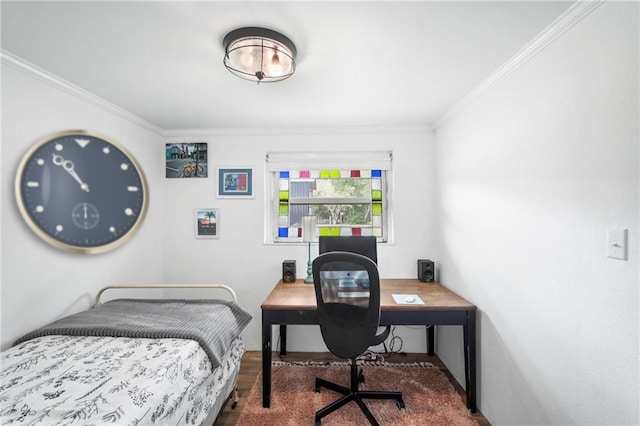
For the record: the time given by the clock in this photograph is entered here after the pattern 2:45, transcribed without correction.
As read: 10:53
